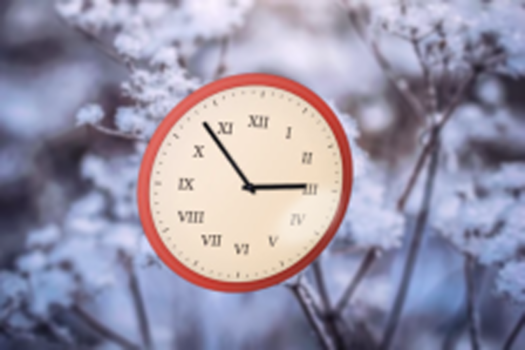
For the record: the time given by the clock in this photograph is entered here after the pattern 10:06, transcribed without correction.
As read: 2:53
